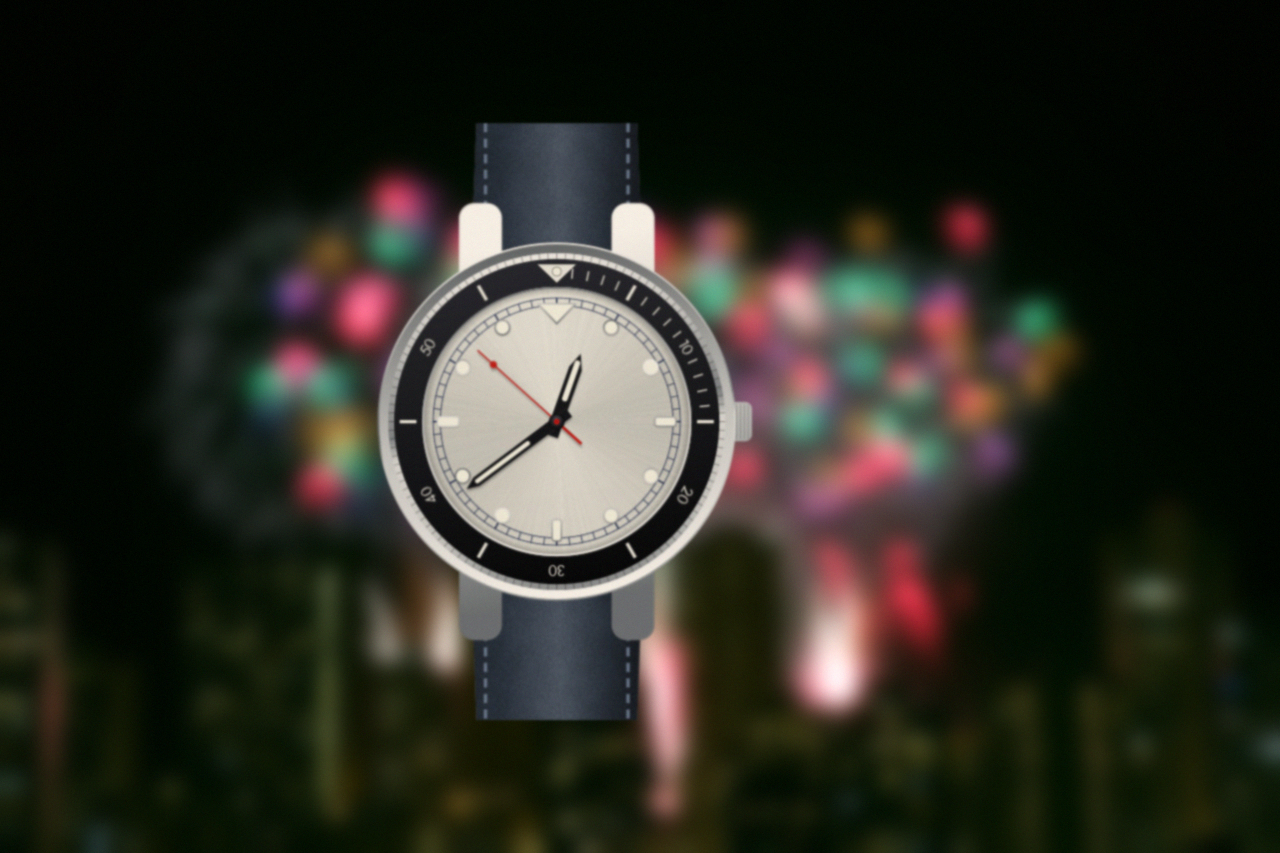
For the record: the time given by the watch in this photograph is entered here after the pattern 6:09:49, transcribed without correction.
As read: 12:38:52
